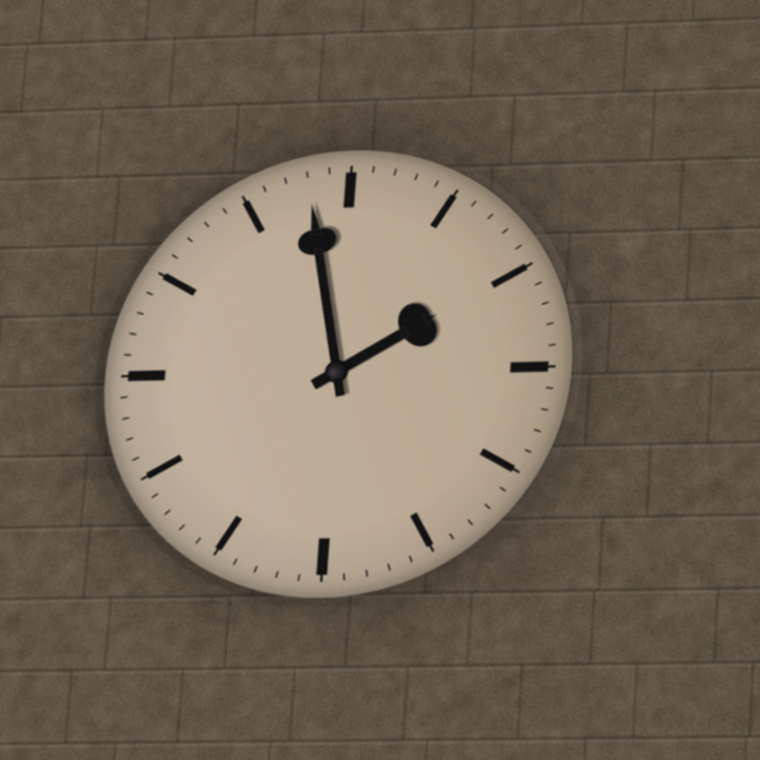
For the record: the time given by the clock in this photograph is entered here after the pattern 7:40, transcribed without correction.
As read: 1:58
